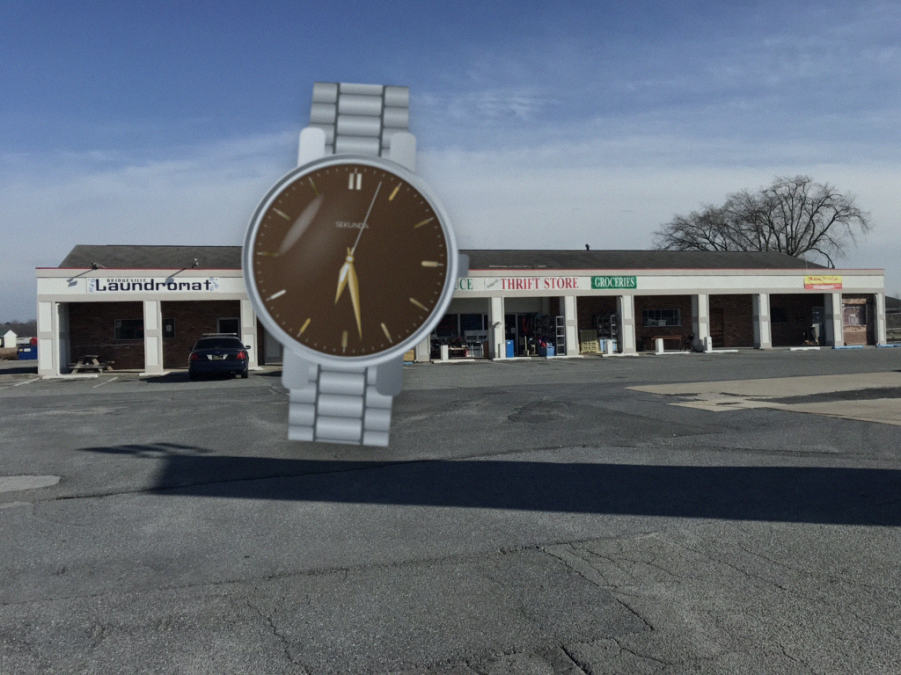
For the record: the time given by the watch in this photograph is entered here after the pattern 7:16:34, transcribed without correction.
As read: 6:28:03
